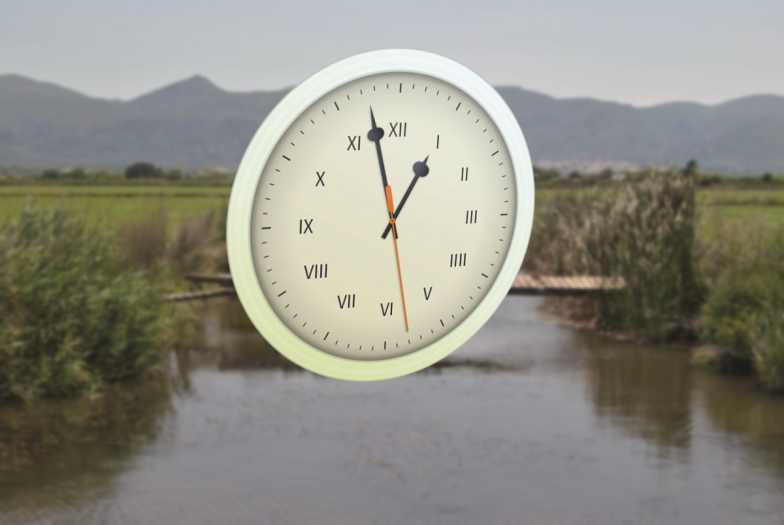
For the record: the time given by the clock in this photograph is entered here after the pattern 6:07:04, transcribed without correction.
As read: 12:57:28
